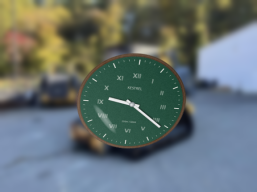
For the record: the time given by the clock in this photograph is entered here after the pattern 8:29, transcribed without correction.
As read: 9:21
